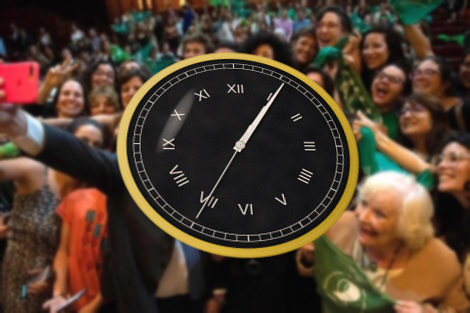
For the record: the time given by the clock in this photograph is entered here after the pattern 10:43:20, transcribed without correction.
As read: 1:05:35
